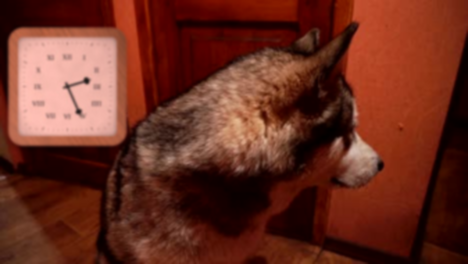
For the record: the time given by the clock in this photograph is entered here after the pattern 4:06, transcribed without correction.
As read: 2:26
